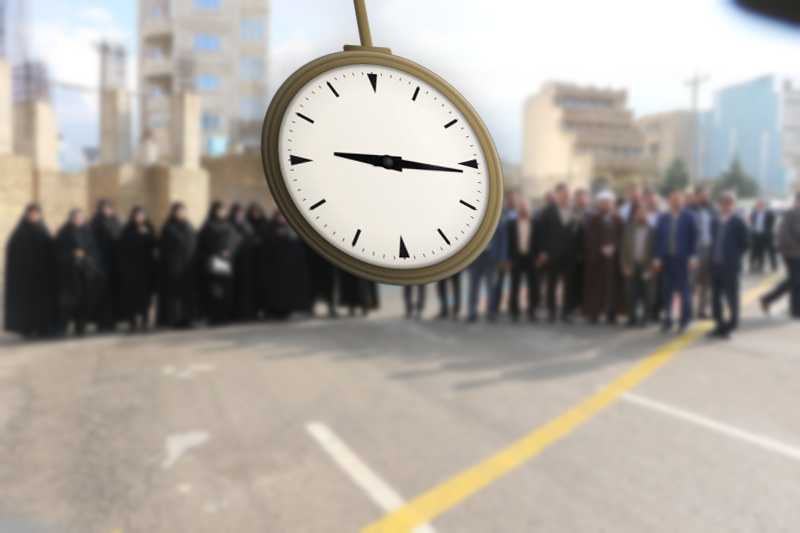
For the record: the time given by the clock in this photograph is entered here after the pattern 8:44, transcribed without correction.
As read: 9:16
